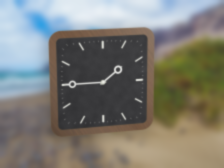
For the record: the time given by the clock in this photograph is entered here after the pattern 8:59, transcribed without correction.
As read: 1:45
